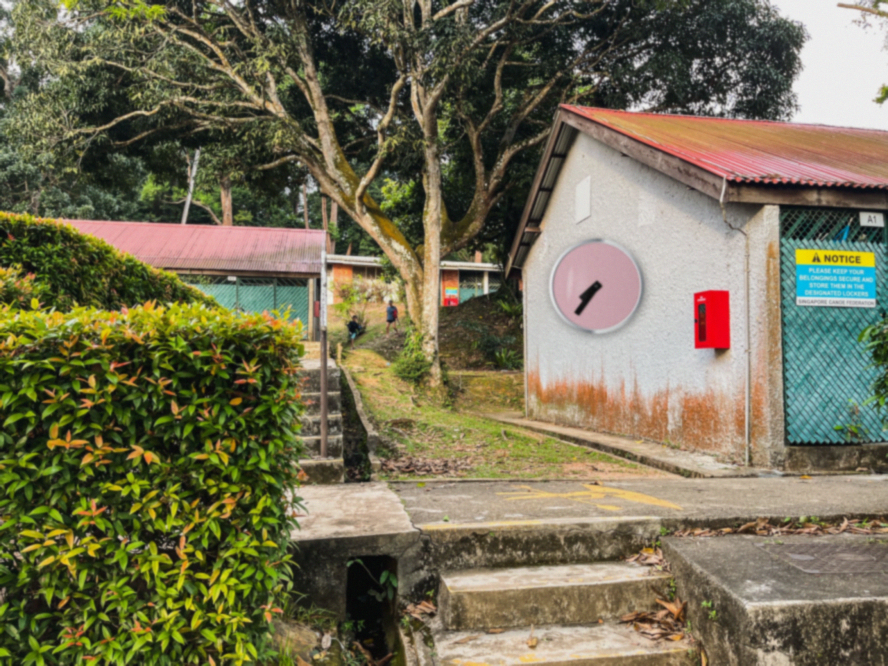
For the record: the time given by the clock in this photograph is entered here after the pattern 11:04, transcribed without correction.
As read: 7:36
